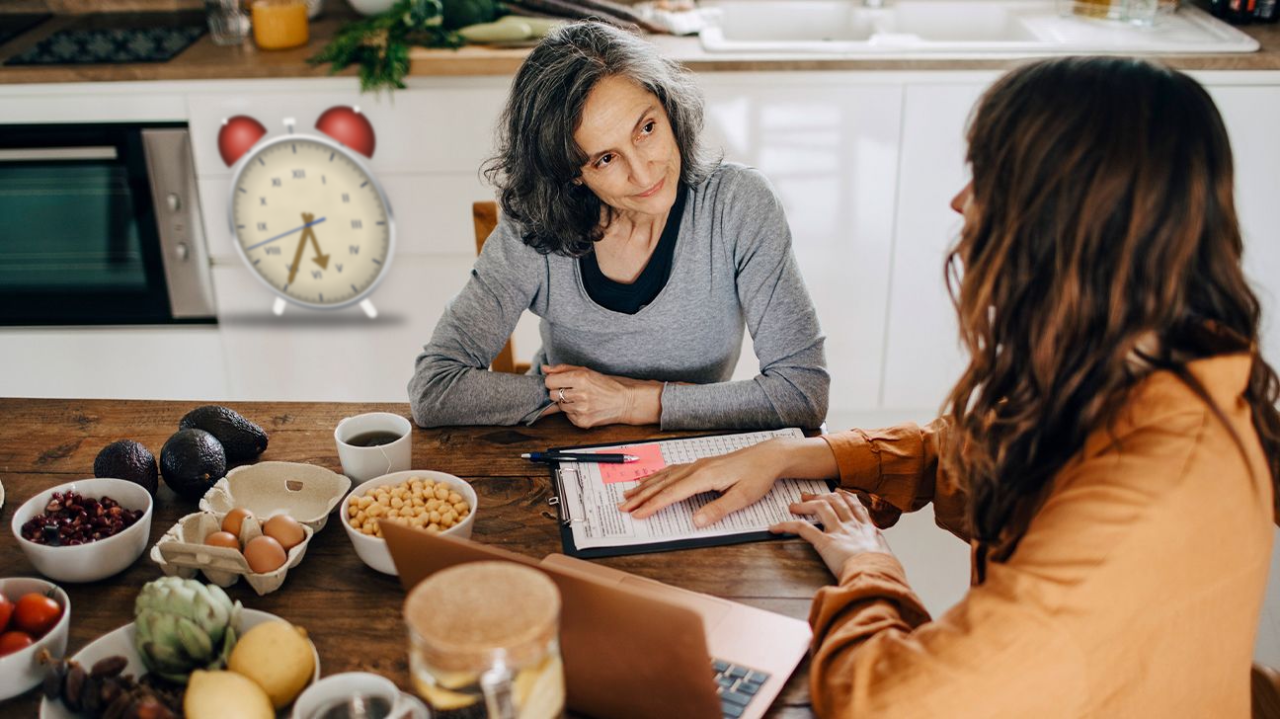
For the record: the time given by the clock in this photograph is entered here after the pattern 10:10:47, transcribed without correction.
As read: 5:34:42
